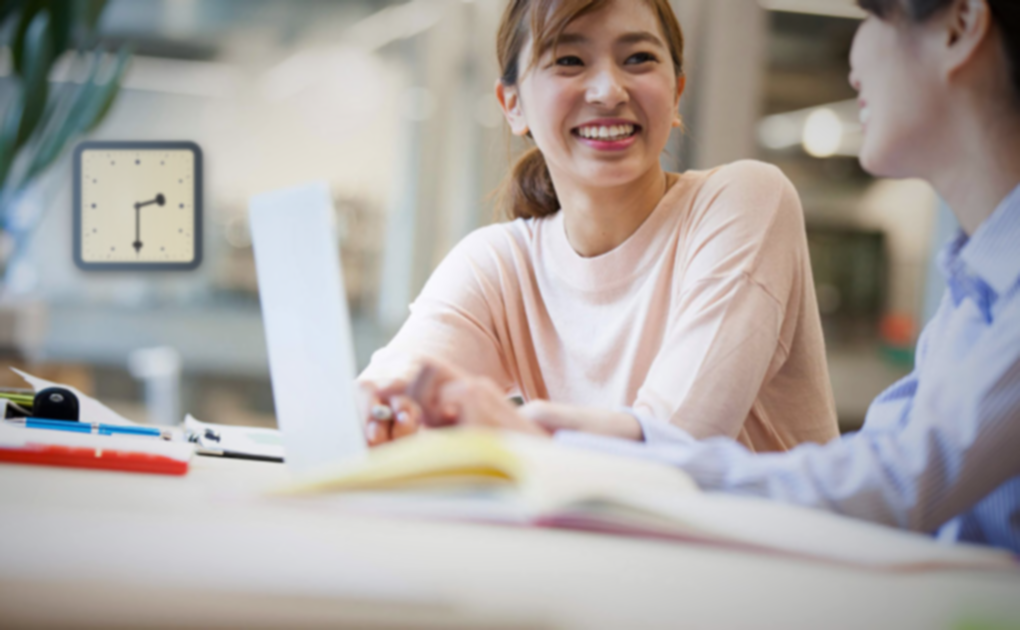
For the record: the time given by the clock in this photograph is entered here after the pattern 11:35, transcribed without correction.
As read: 2:30
